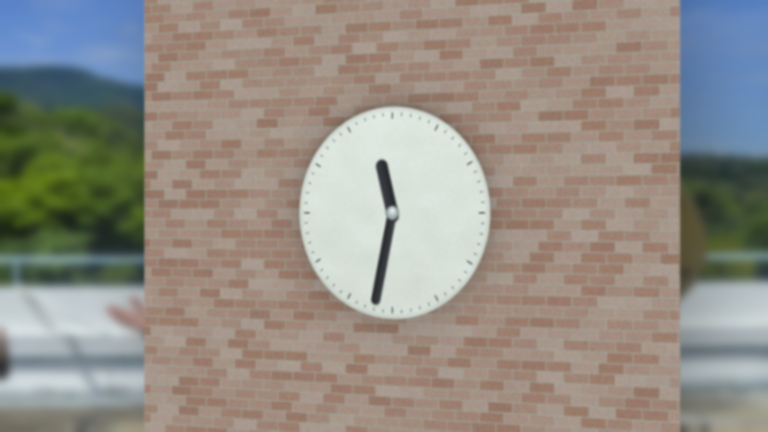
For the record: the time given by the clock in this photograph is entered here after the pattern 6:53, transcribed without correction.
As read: 11:32
